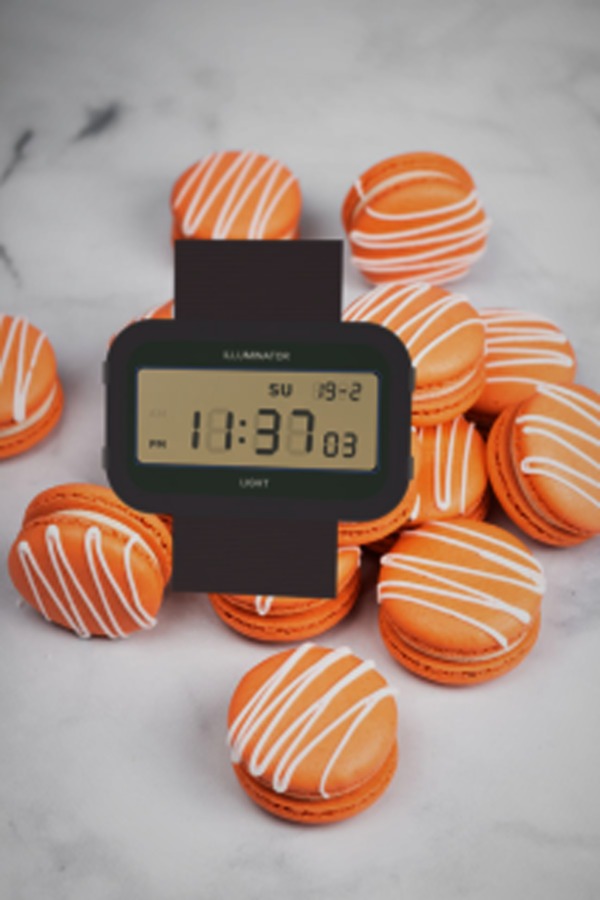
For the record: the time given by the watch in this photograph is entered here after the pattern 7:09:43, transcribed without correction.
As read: 11:37:03
